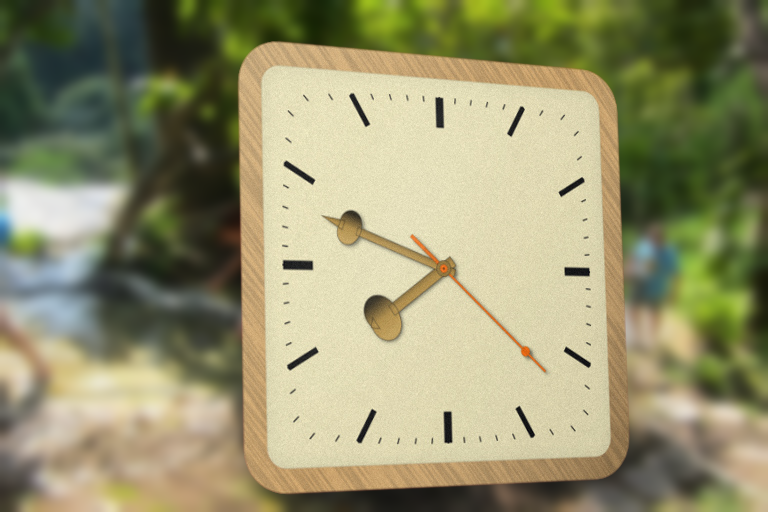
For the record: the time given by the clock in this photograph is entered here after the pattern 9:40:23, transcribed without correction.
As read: 7:48:22
